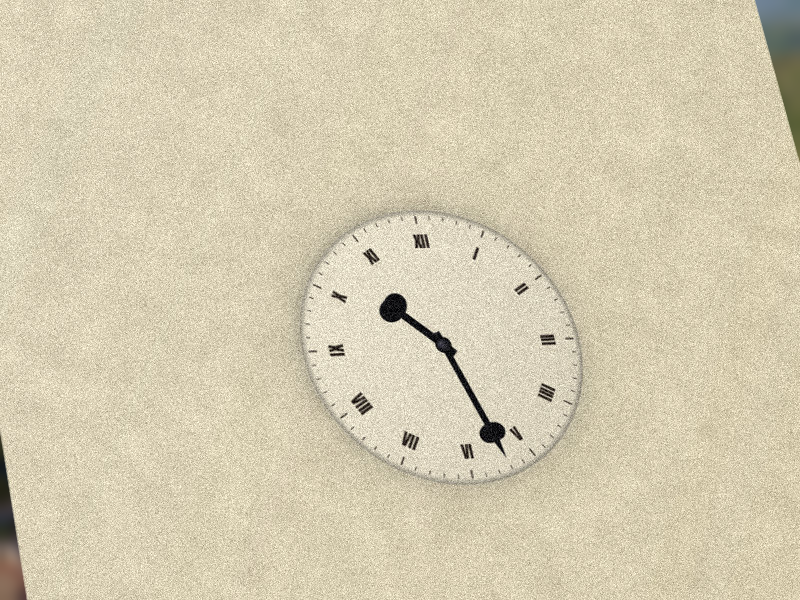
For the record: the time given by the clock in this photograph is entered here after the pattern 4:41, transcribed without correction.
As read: 10:27
